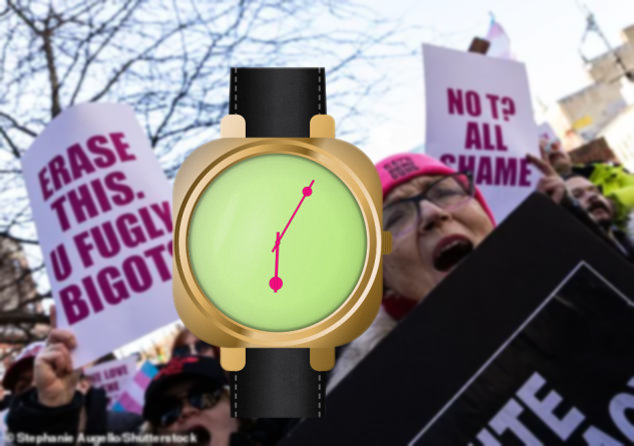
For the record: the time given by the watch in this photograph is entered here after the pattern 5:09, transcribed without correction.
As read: 6:05
